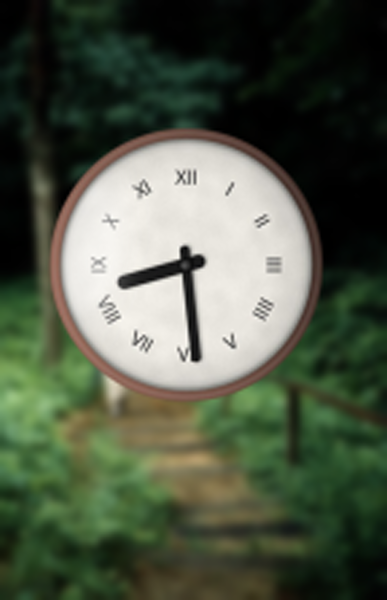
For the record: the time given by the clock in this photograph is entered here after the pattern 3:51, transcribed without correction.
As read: 8:29
